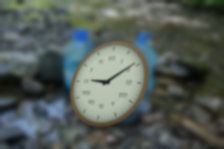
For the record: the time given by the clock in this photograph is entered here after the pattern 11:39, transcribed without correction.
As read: 9:09
